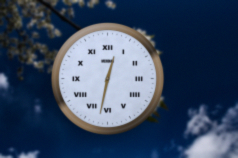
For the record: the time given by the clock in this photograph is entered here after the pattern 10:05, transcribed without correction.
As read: 12:32
